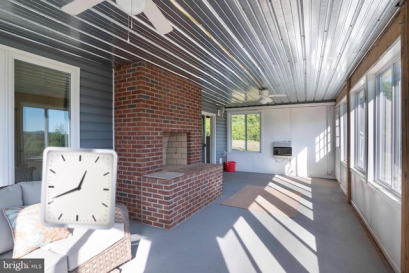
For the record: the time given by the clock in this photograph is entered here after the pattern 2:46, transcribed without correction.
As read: 12:41
